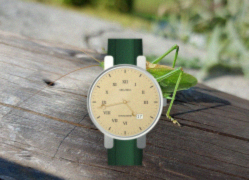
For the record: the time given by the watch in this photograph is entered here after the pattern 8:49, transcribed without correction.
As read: 4:43
